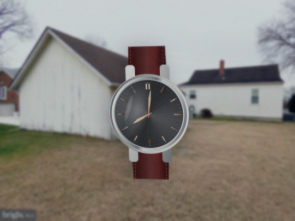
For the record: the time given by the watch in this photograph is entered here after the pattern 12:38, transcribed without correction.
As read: 8:01
